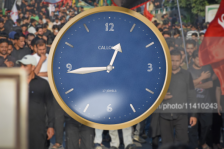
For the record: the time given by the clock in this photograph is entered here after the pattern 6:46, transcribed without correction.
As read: 12:44
